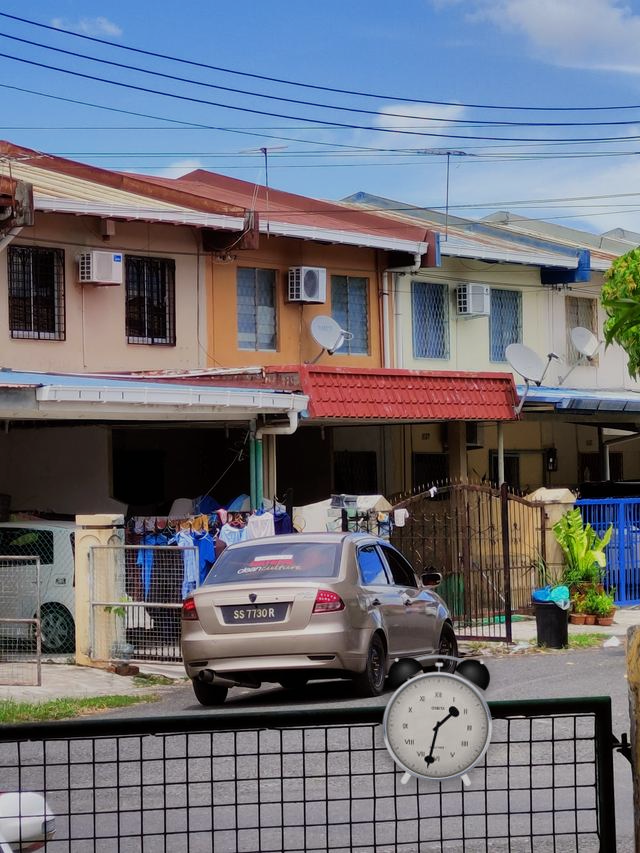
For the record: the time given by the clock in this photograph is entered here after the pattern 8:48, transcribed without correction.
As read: 1:32
